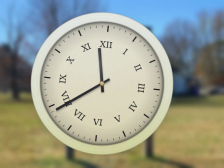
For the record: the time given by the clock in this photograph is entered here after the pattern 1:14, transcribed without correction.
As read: 11:39
